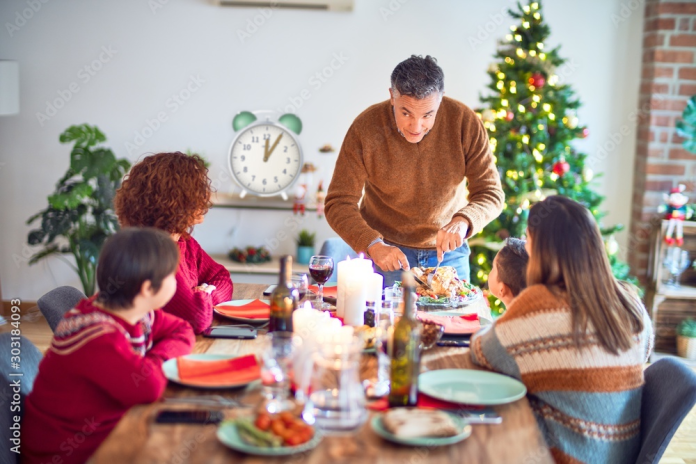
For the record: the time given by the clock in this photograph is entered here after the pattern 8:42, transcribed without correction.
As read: 12:05
